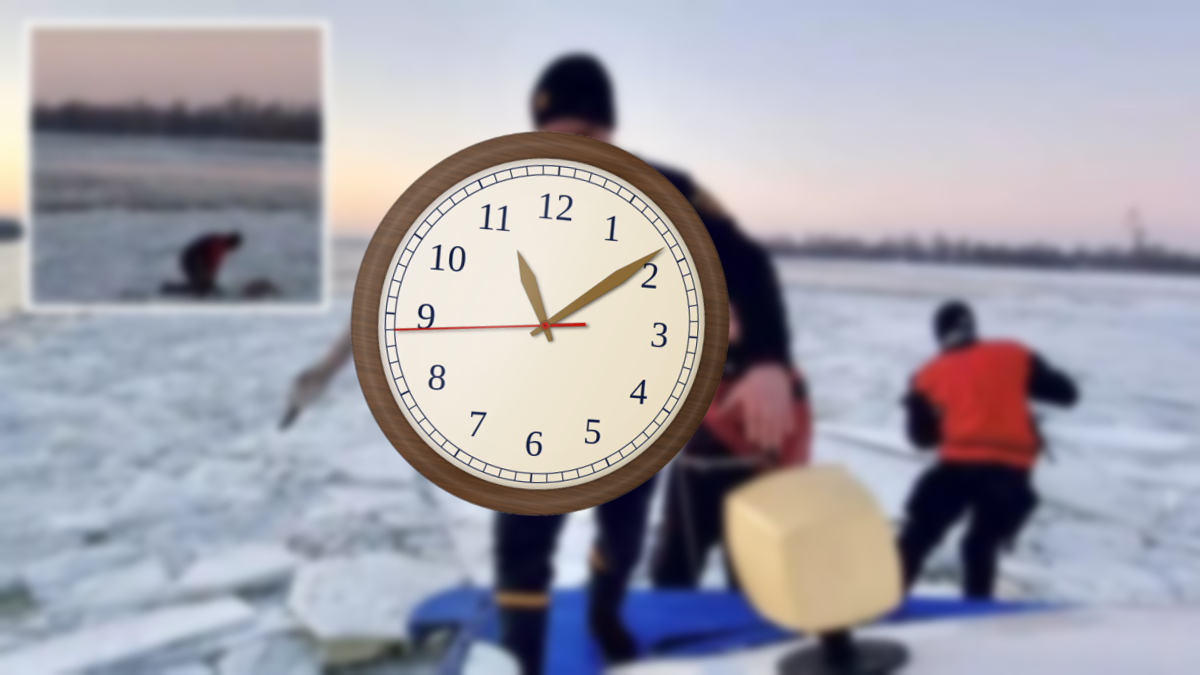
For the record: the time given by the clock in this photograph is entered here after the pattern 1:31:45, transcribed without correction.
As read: 11:08:44
